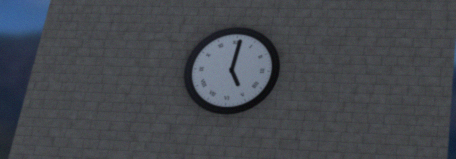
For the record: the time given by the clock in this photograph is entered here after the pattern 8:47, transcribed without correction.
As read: 5:01
